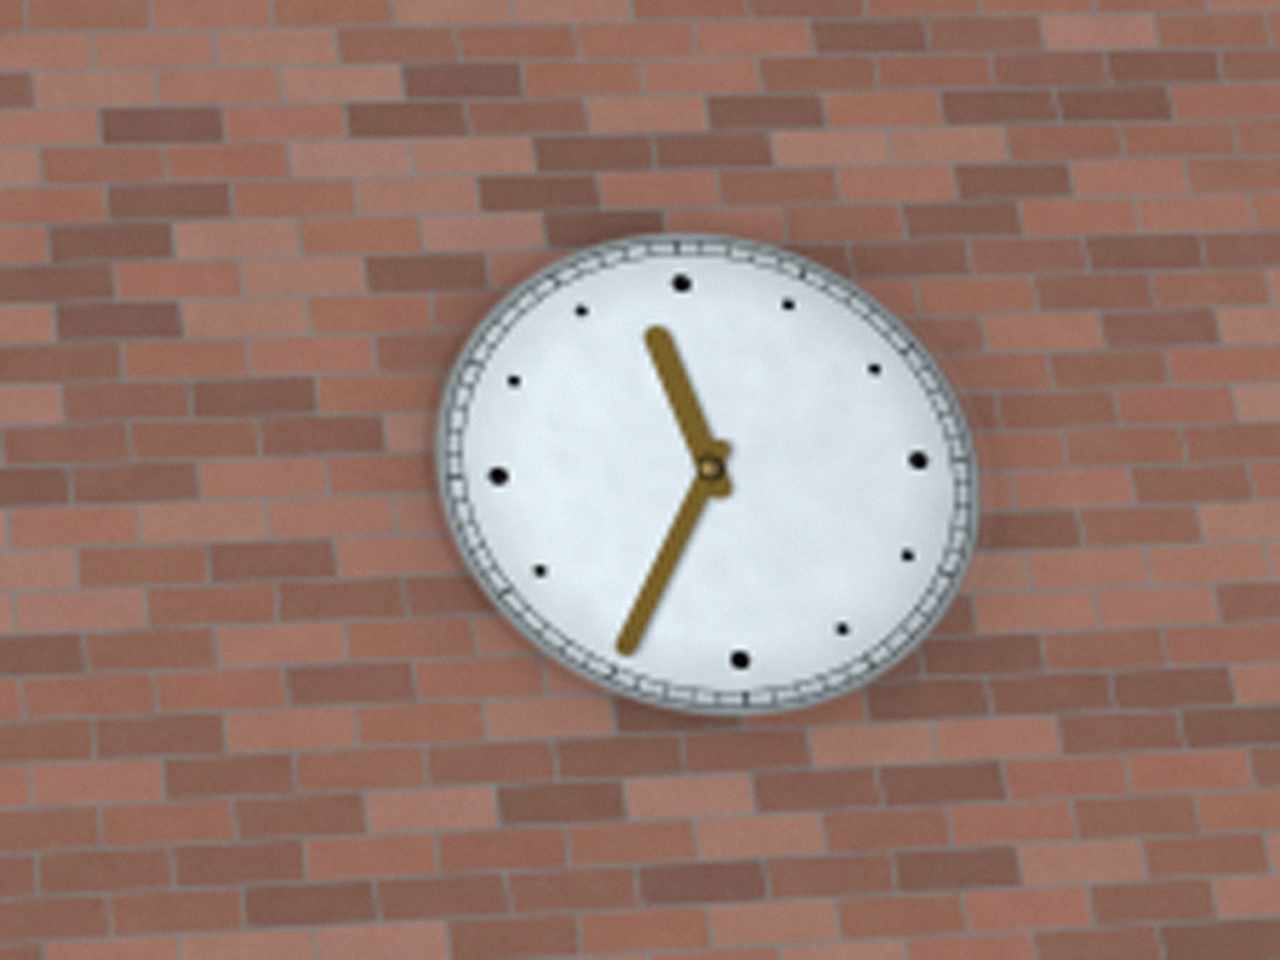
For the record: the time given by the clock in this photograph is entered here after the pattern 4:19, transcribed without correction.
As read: 11:35
